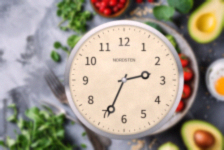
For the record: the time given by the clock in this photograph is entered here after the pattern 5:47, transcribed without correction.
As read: 2:34
